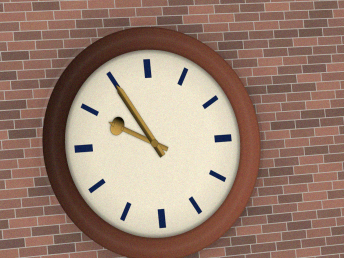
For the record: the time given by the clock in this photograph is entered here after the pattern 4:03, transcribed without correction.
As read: 9:55
